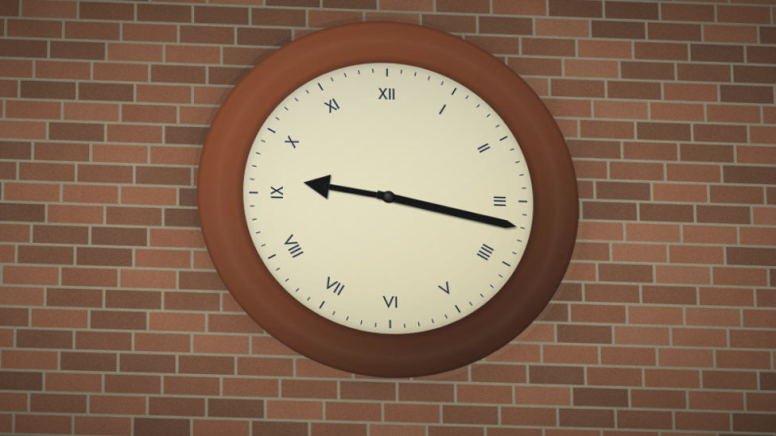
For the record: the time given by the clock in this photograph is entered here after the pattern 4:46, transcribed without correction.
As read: 9:17
